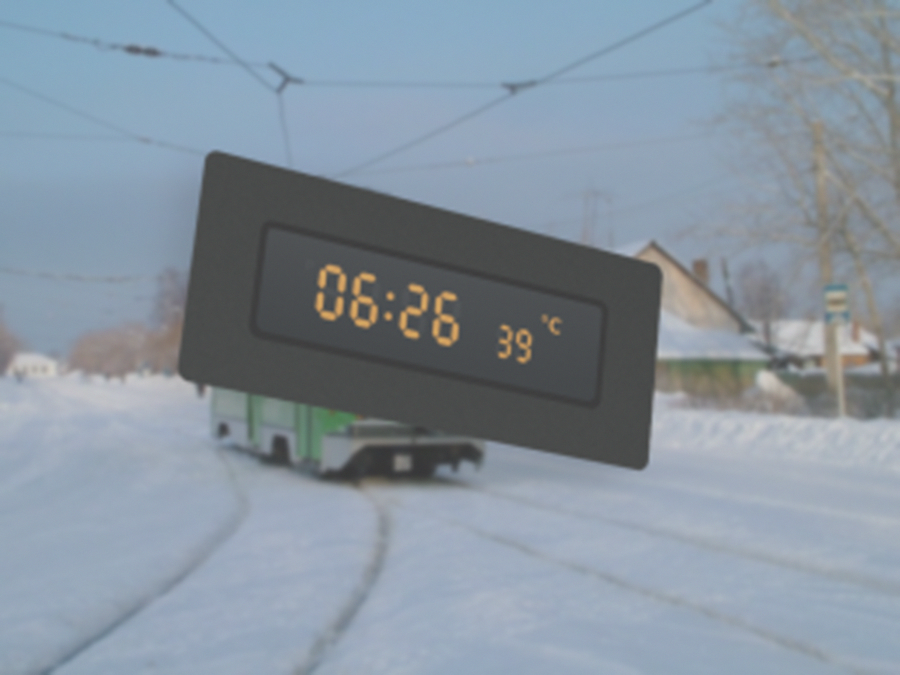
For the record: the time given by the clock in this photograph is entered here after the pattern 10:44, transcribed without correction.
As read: 6:26
